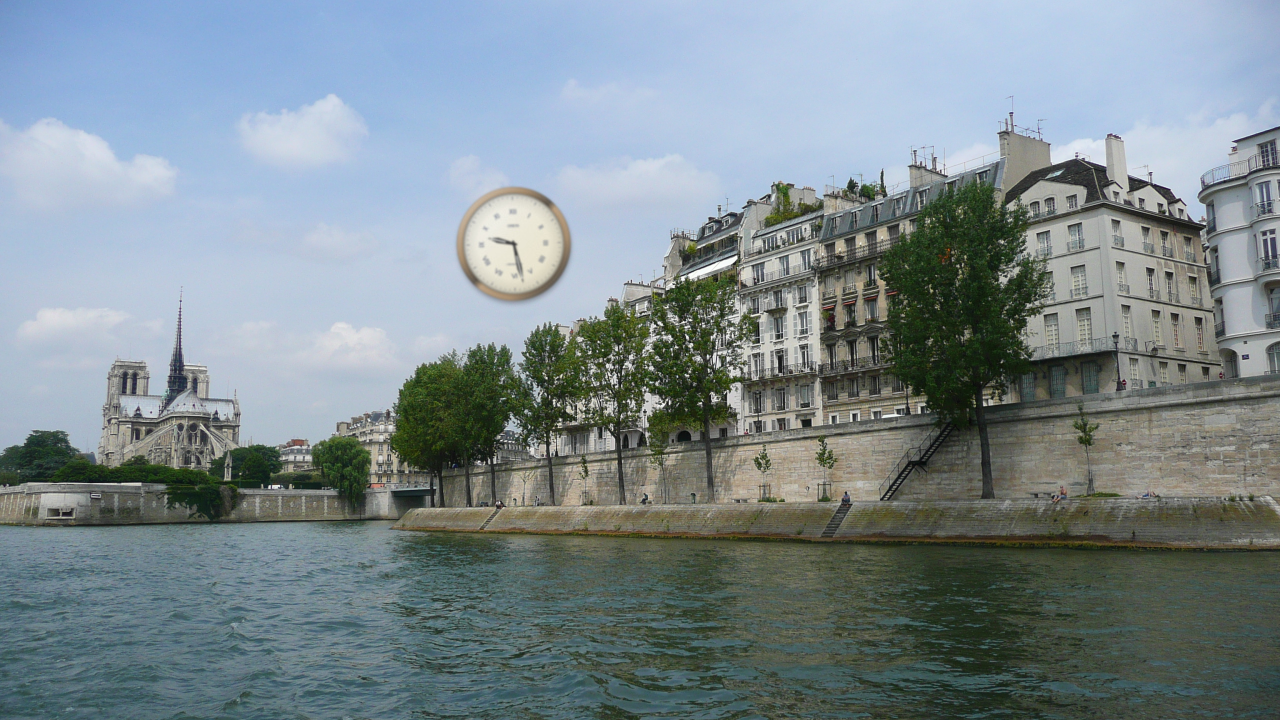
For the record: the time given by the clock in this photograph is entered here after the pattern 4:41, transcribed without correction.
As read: 9:28
